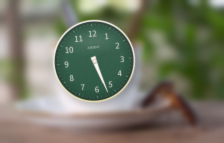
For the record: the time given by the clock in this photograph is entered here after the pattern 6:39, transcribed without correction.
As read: 5:27
